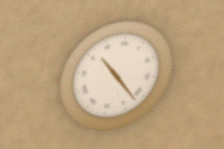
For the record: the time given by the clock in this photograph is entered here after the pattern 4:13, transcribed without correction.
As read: 10:22
